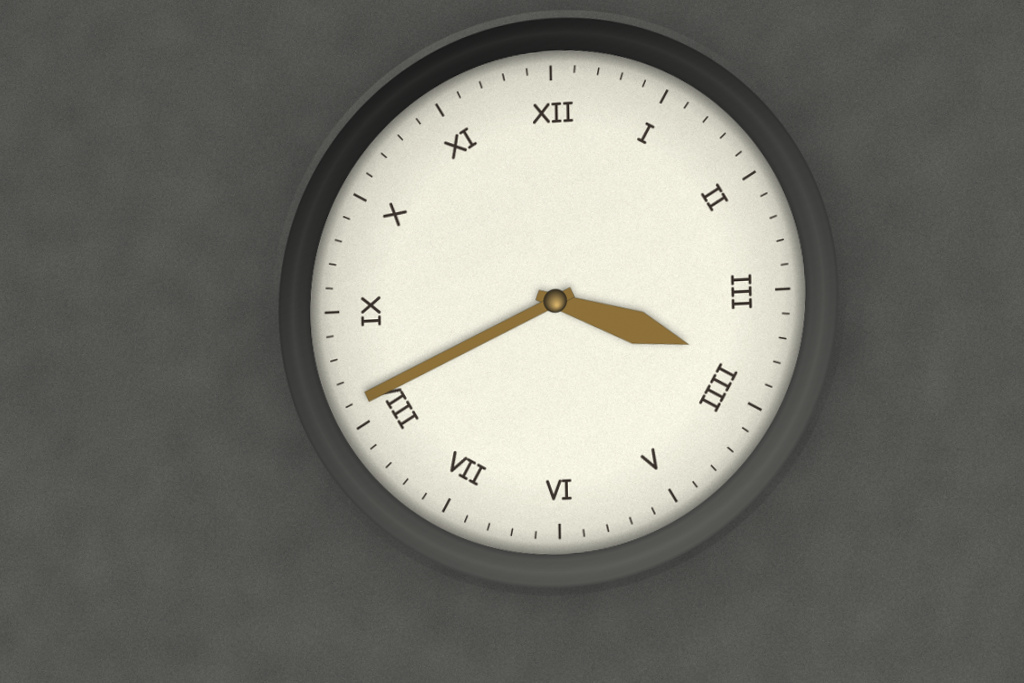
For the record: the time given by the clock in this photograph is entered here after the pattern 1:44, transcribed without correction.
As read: 3:41
